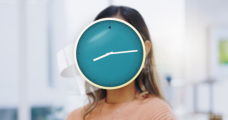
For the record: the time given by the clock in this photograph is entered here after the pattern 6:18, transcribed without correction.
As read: 8:14
